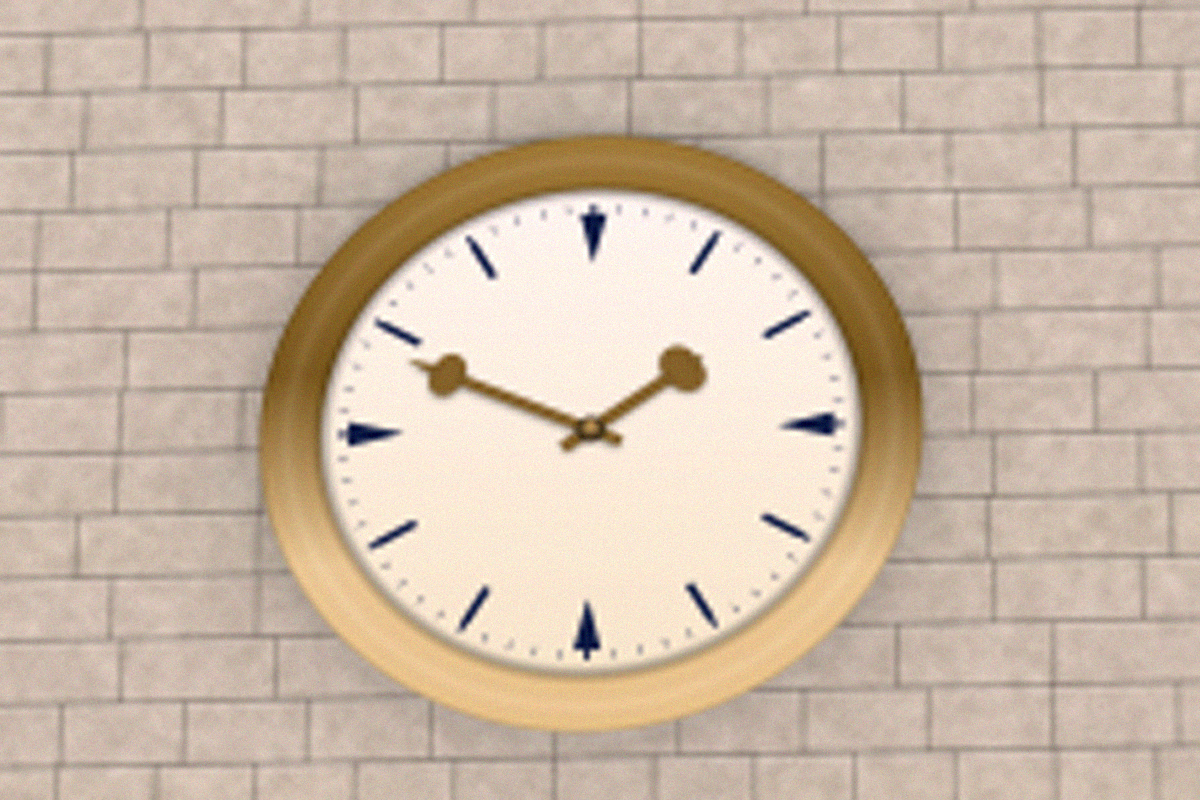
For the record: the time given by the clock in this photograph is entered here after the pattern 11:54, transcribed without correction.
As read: 1:49
